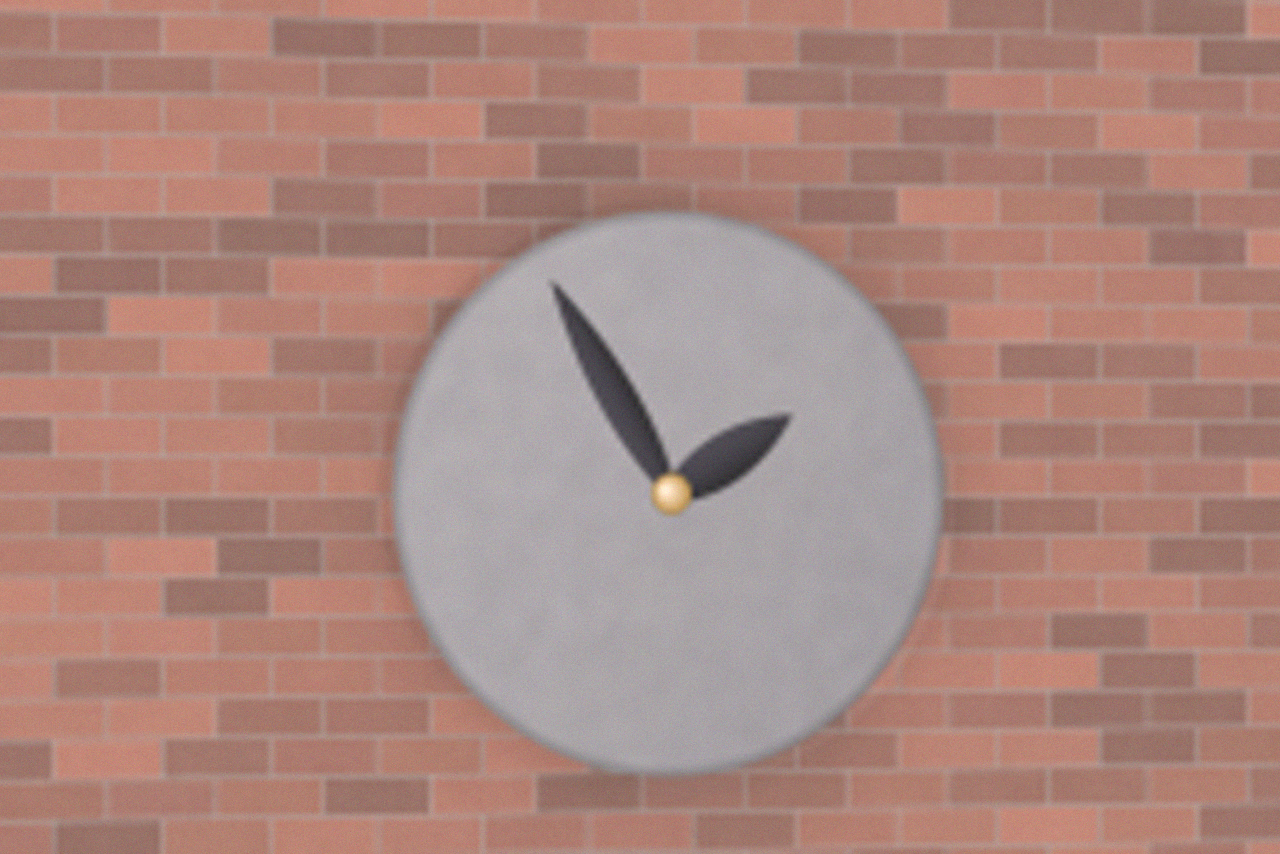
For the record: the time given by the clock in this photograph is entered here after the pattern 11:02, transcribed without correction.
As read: 1:55
